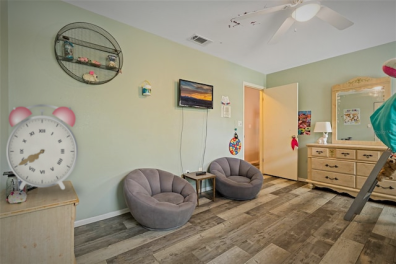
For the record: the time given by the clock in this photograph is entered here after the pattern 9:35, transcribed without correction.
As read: 7:40
